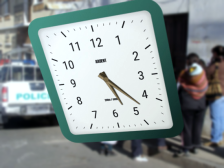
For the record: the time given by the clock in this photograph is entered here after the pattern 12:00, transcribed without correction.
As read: 5:23
